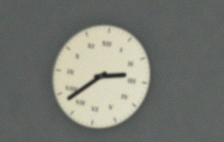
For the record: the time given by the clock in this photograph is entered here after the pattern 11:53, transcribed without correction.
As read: 2:38
